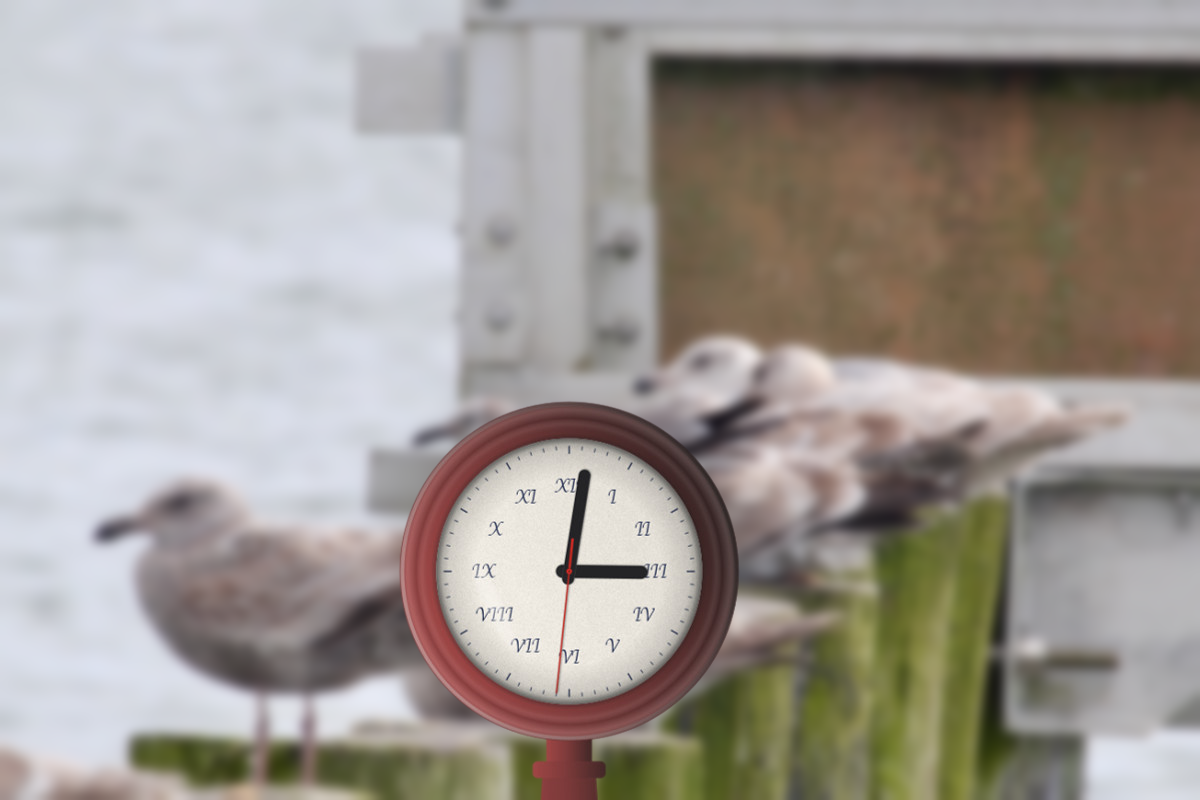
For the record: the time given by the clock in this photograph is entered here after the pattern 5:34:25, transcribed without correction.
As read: 3:01:31
